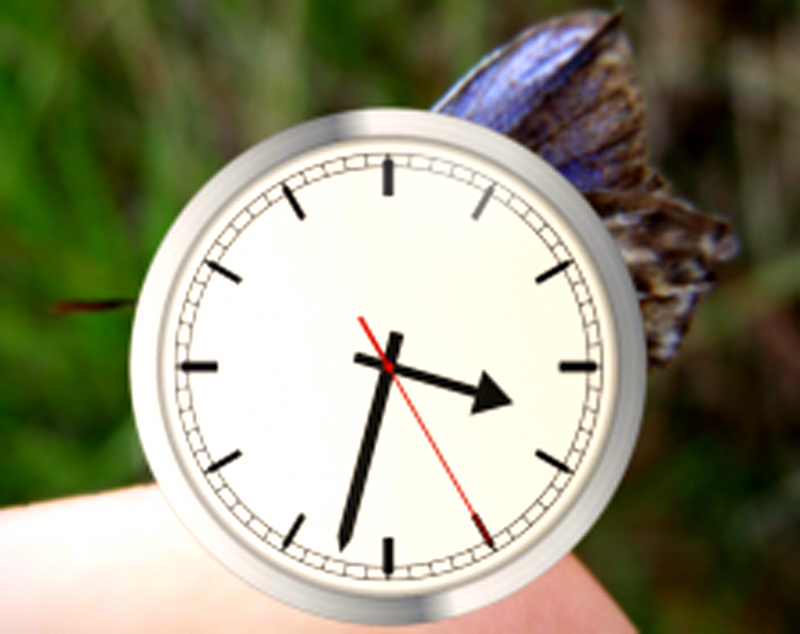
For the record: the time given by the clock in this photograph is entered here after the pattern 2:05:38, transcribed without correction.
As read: 3:32:25
